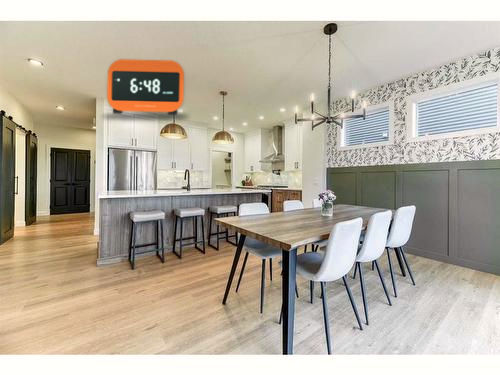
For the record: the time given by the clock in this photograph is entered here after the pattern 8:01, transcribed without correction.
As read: 6:48
